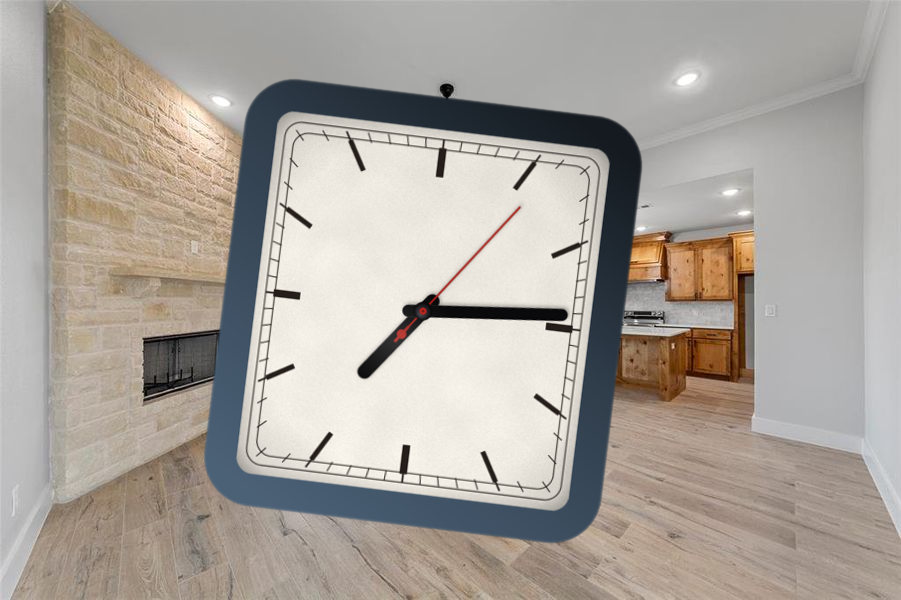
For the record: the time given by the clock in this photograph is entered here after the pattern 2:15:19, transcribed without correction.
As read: 7:14:06
